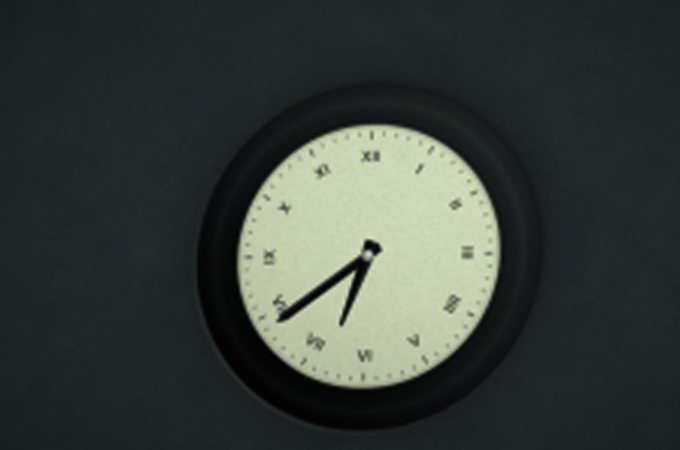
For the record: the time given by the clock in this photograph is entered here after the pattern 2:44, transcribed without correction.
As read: 6:39
